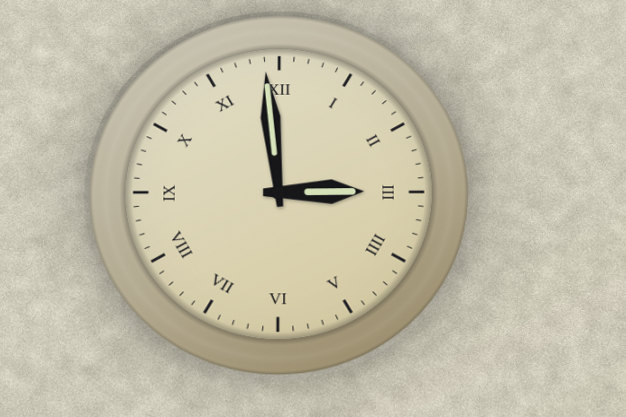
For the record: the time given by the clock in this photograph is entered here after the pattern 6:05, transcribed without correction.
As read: 2:59
